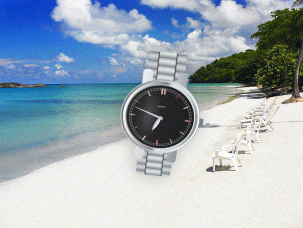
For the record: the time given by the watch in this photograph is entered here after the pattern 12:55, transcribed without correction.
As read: 6:48
